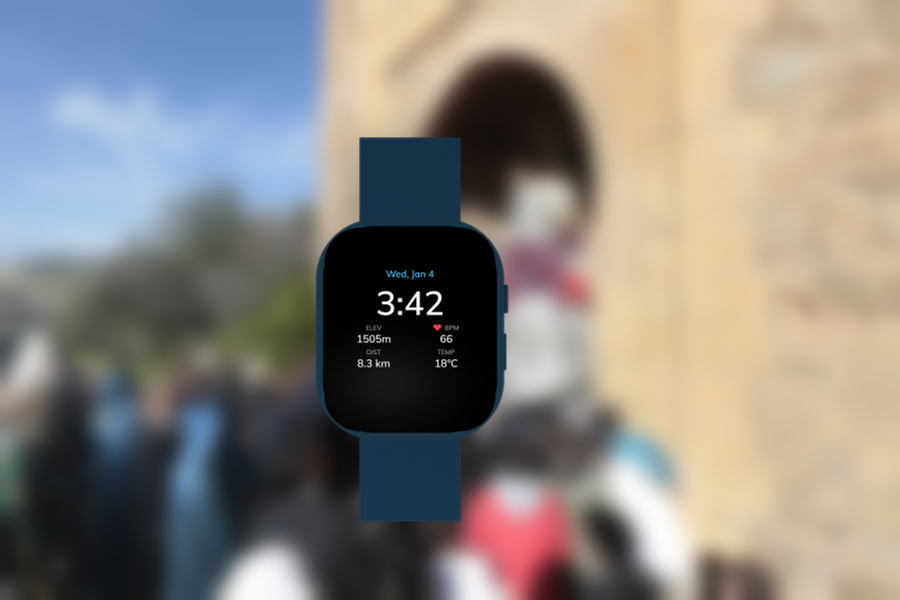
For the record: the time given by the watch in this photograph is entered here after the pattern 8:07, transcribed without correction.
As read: 3:42
